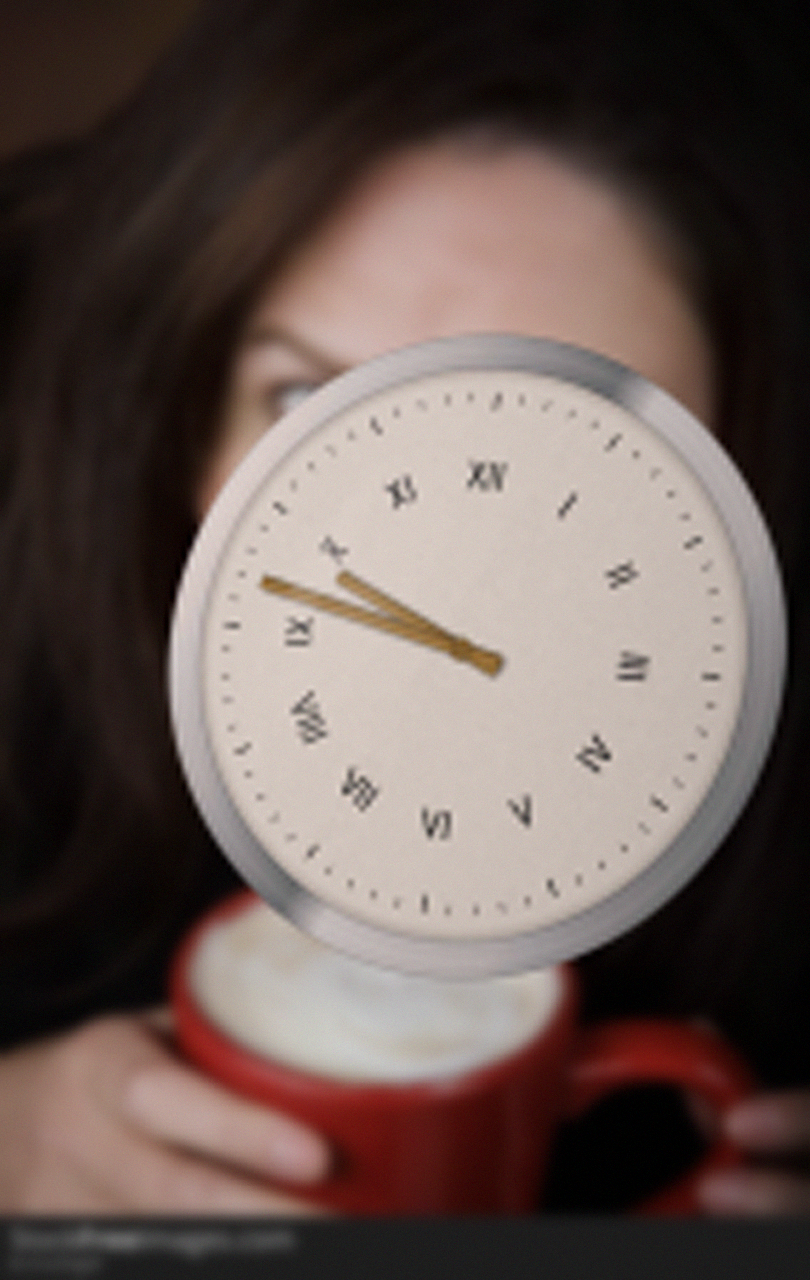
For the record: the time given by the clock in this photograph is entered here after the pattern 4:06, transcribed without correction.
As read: 9:47
